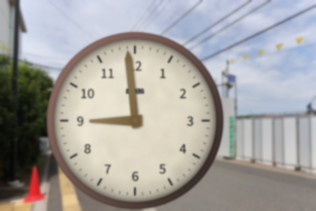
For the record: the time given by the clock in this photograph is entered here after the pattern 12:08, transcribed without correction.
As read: 8:59
